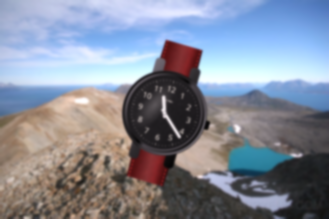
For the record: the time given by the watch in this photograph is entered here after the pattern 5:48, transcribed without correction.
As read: 11:22
